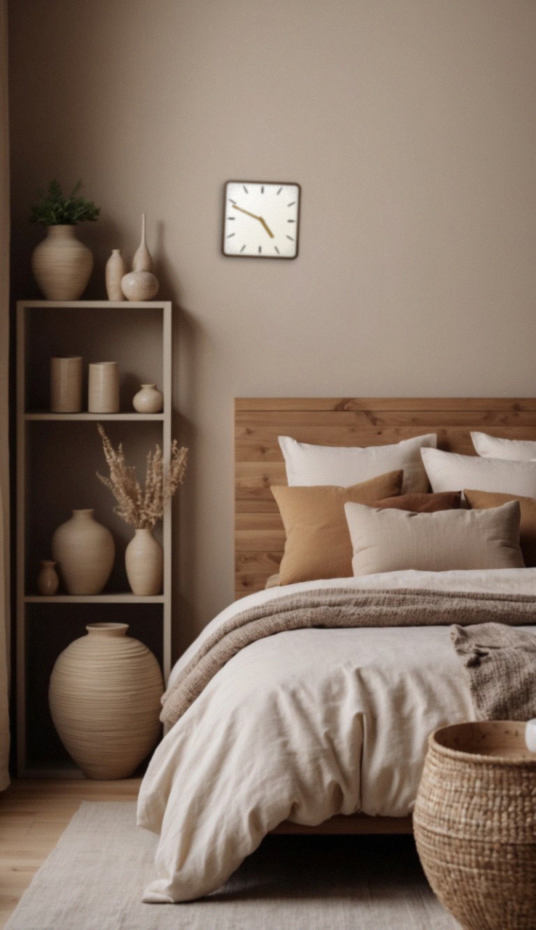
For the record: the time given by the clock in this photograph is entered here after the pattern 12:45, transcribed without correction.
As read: 4:49
